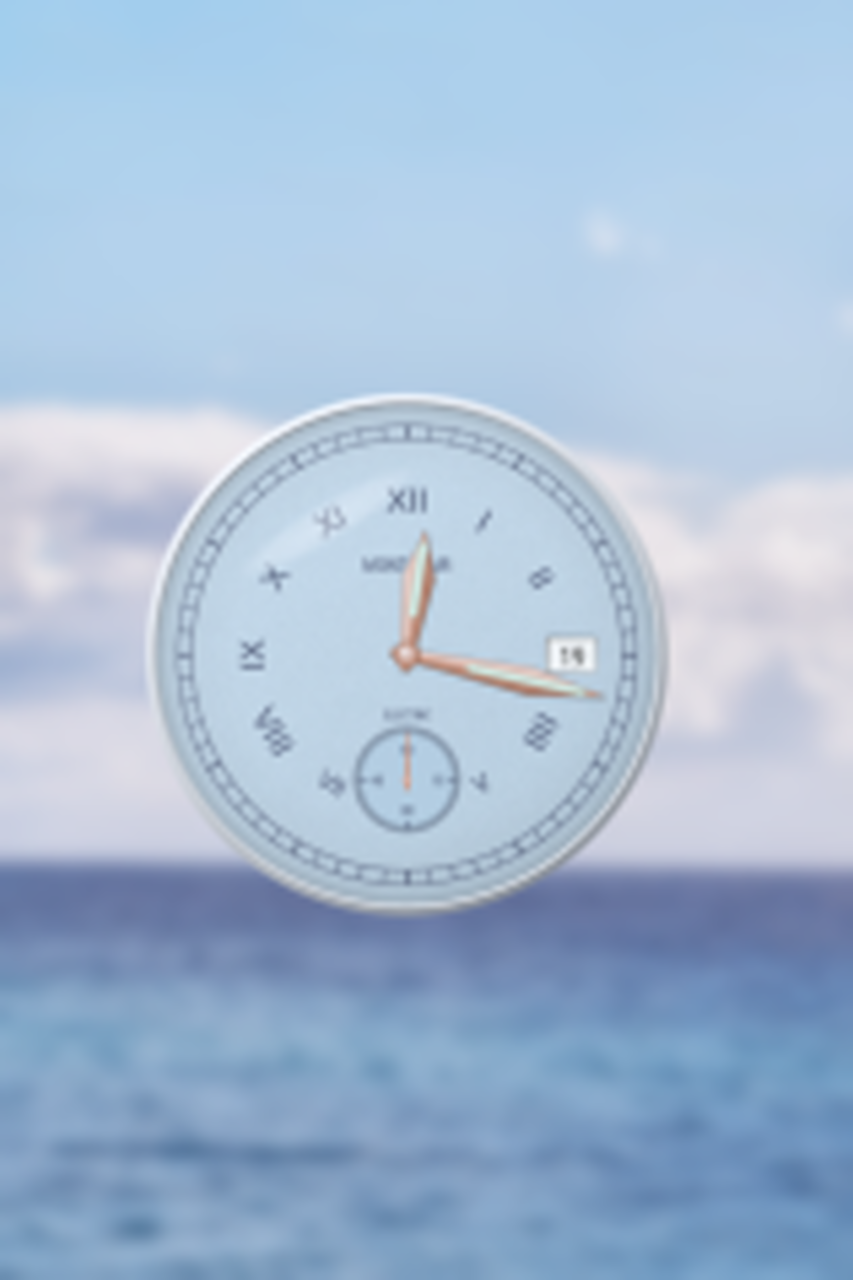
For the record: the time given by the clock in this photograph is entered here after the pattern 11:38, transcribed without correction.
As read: 12:17
